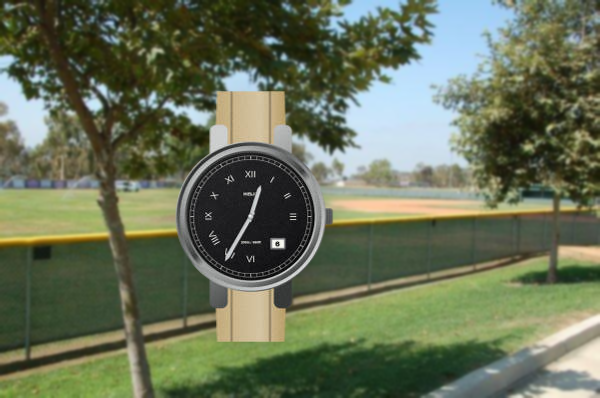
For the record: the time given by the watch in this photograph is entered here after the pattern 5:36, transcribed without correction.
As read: 12:35
